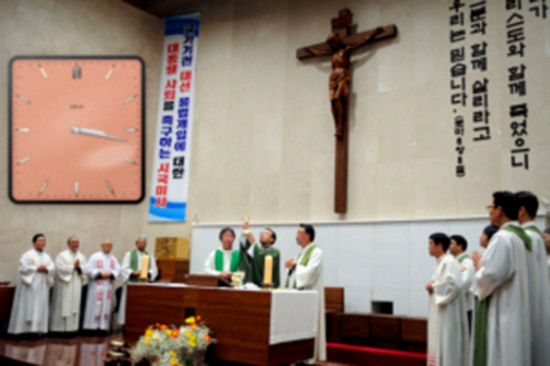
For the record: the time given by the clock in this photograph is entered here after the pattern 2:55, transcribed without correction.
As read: 3:17
